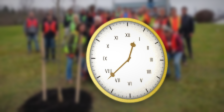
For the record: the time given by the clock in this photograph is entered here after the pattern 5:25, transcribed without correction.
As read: 12:38
